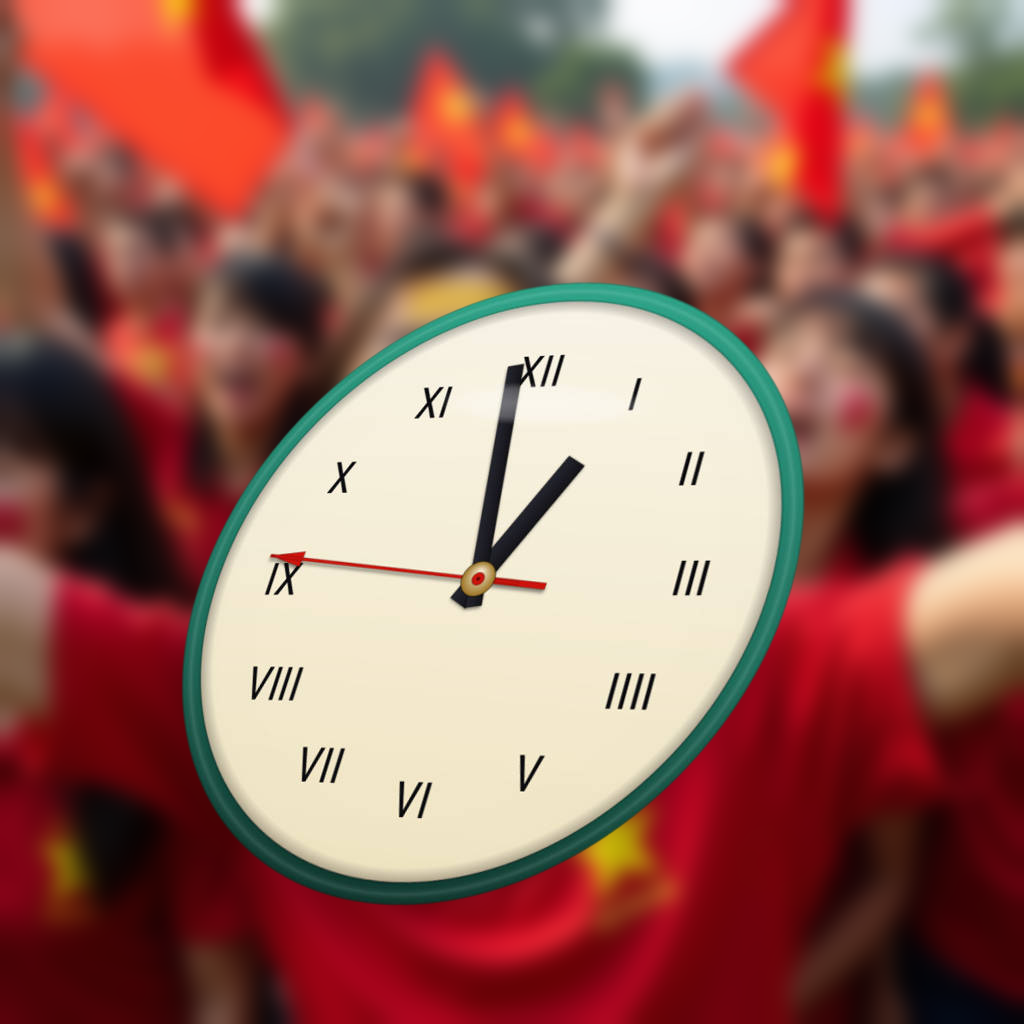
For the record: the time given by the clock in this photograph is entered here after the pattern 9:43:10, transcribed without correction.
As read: 12:58:46
